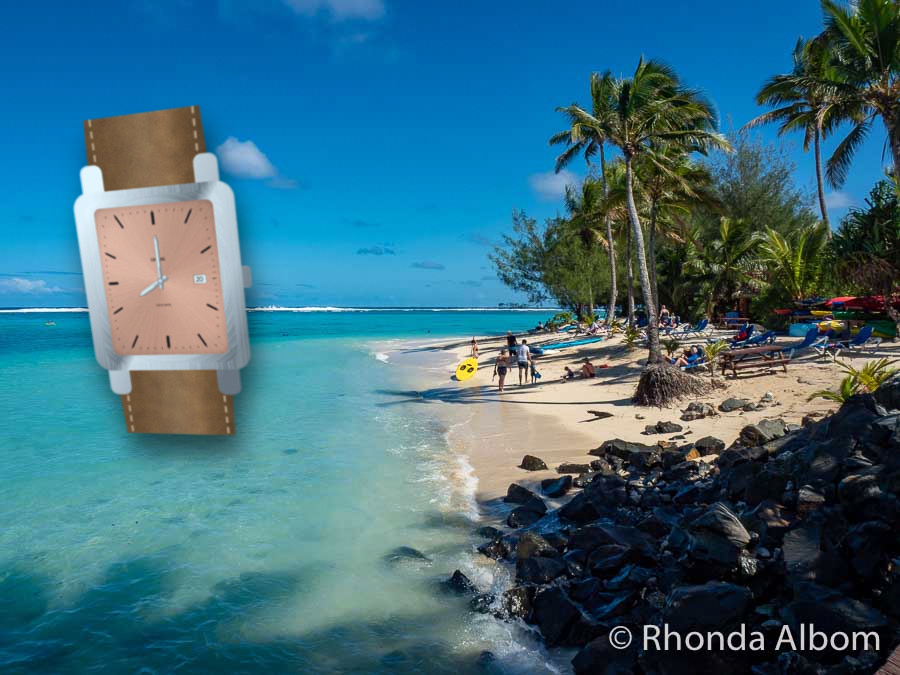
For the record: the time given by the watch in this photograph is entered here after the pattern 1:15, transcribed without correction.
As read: 8:00
